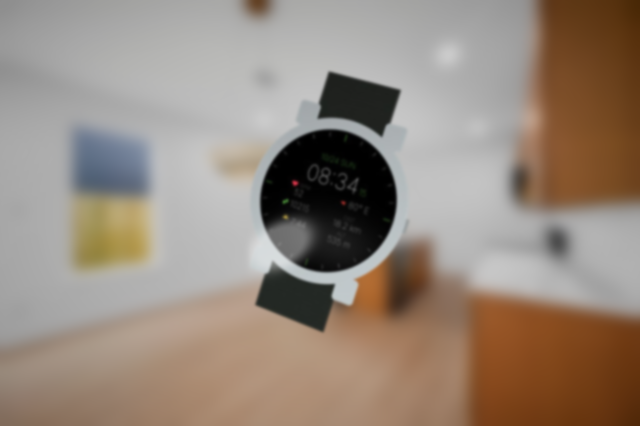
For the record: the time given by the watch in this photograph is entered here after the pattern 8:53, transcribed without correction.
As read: 8:34
